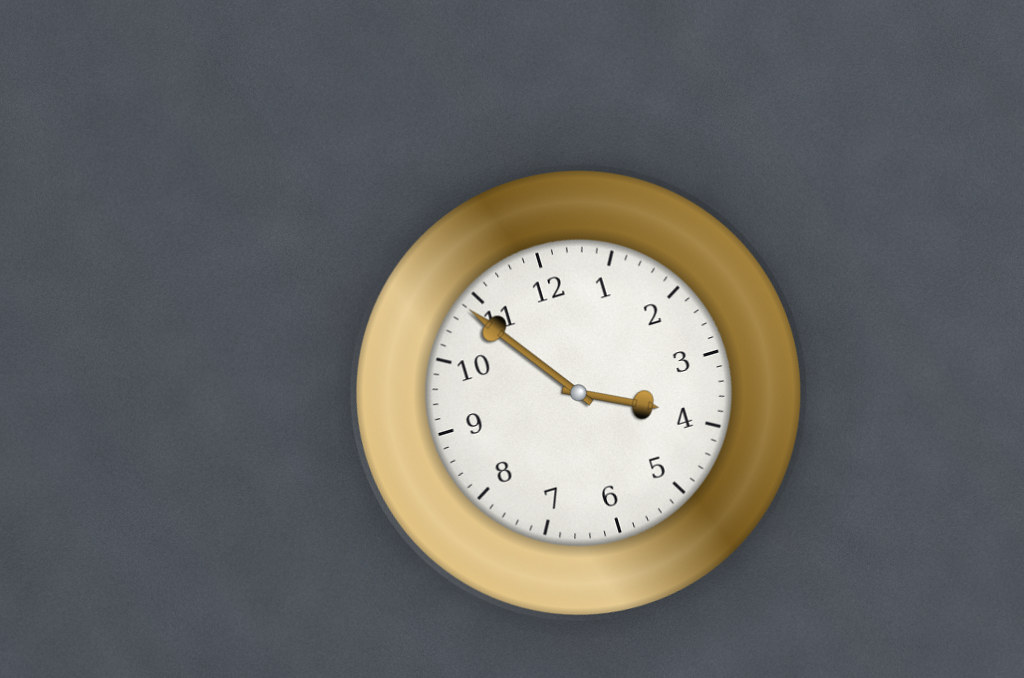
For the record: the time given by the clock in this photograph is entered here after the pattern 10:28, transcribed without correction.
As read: 3:54
